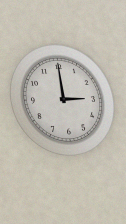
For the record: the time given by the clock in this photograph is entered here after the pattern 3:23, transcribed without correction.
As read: 3:00
